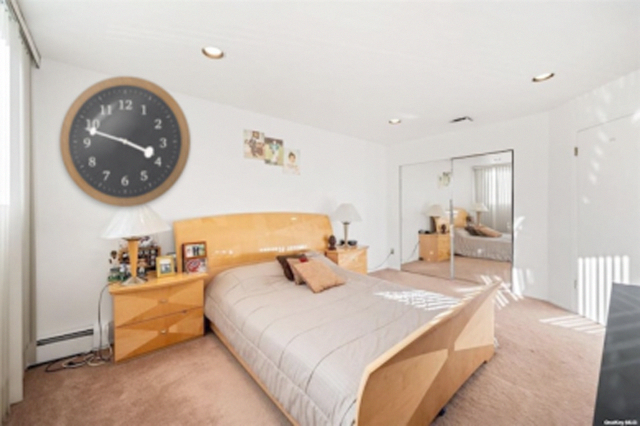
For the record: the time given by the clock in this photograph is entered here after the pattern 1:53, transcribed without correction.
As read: 3:48
